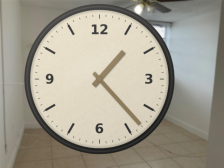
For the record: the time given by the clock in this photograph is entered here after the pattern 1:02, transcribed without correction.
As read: 1:23
